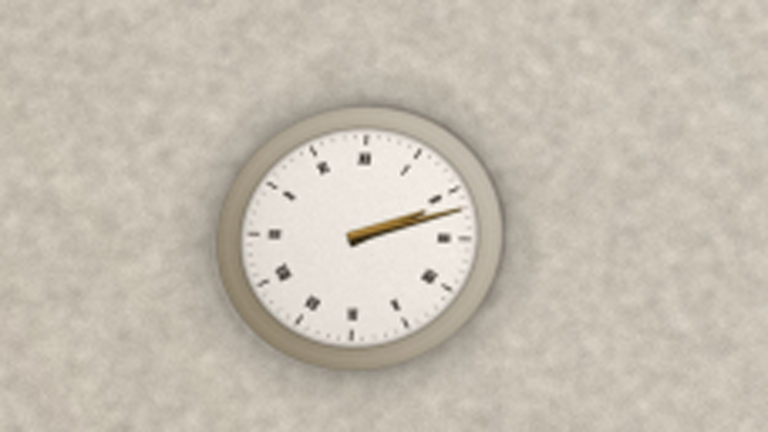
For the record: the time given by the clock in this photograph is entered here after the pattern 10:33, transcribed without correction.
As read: 2:12
